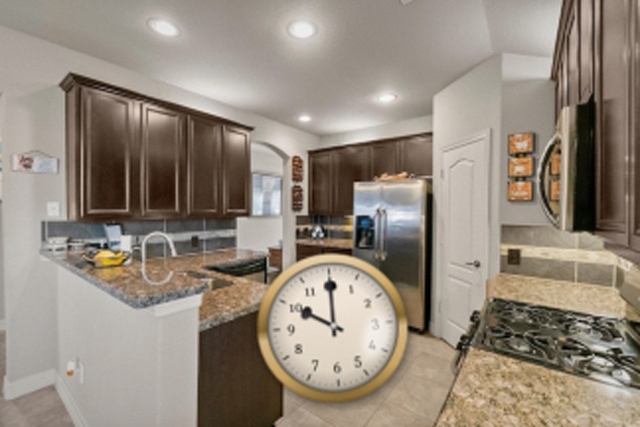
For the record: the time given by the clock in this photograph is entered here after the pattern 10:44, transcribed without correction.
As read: 10:00
